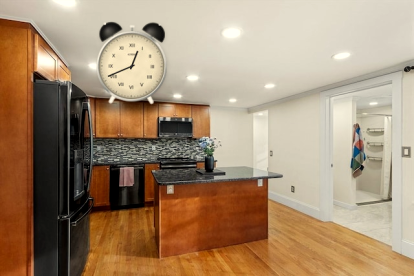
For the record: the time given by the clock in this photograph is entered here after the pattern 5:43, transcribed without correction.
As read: 12:41
